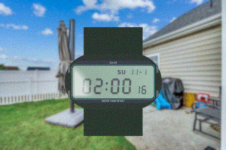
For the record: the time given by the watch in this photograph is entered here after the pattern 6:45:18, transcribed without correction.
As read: 2:00:16
